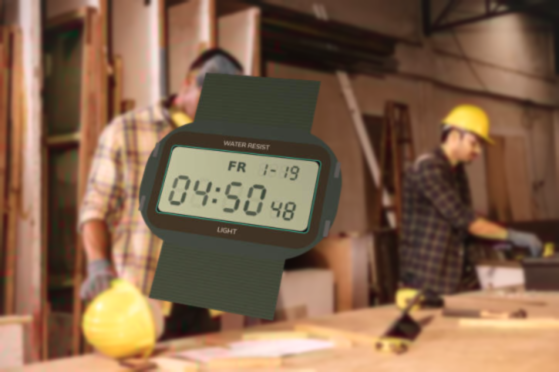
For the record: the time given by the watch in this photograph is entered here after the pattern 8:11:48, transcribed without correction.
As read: 4:50:48
